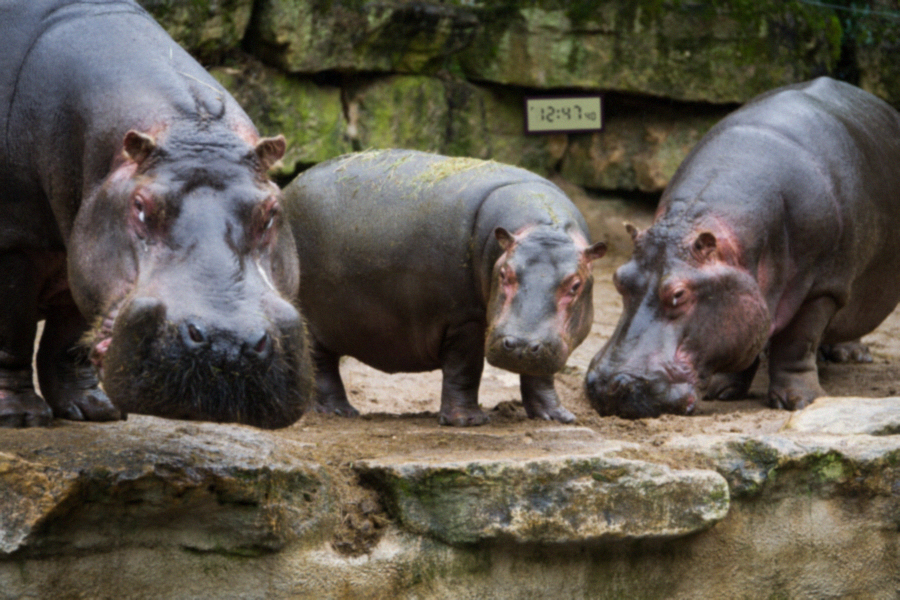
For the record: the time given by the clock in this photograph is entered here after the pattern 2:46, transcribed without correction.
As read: 12:47
